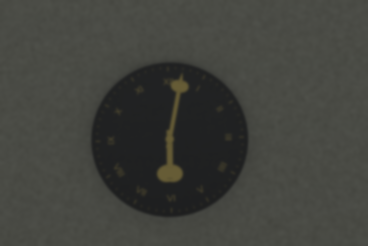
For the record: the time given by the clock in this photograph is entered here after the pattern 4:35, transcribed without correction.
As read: 6:02
